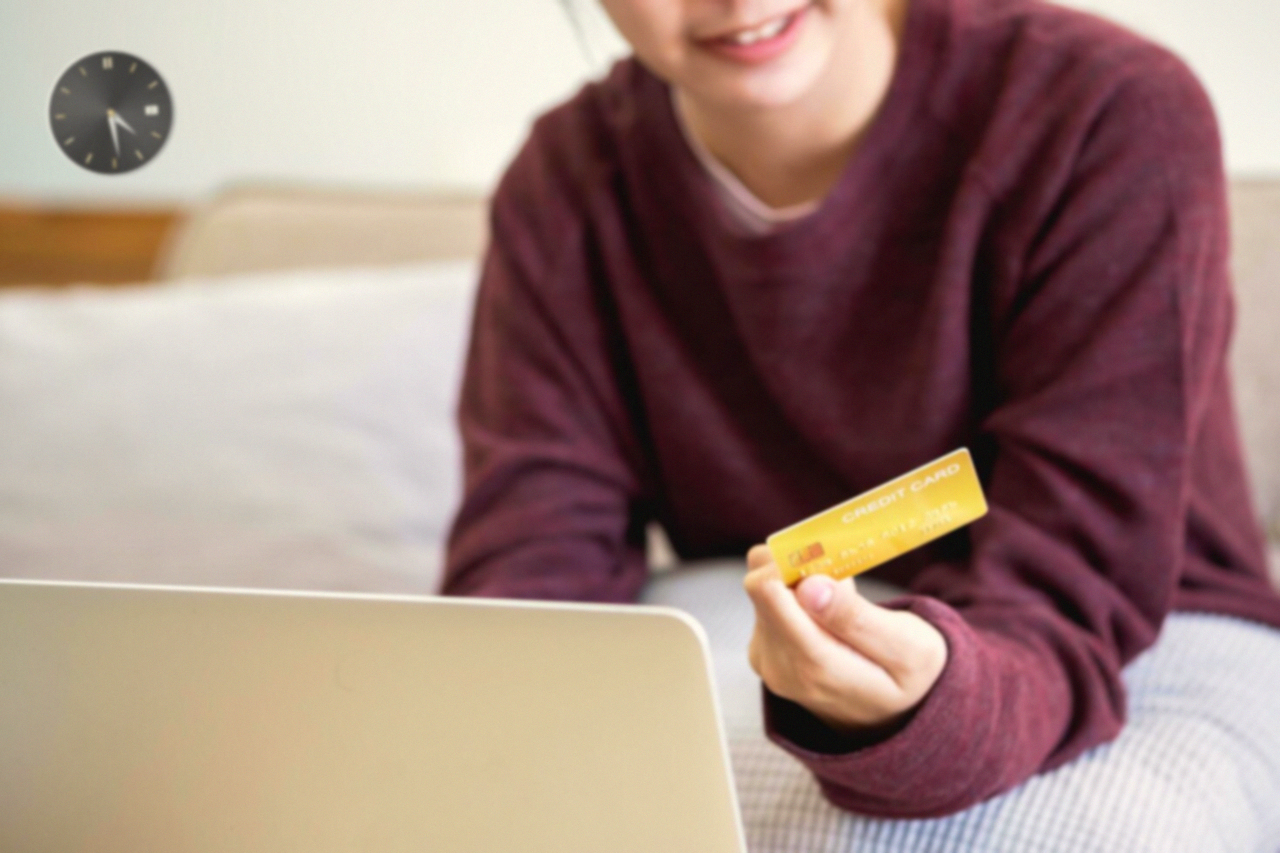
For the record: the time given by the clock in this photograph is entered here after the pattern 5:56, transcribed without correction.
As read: 4:29
